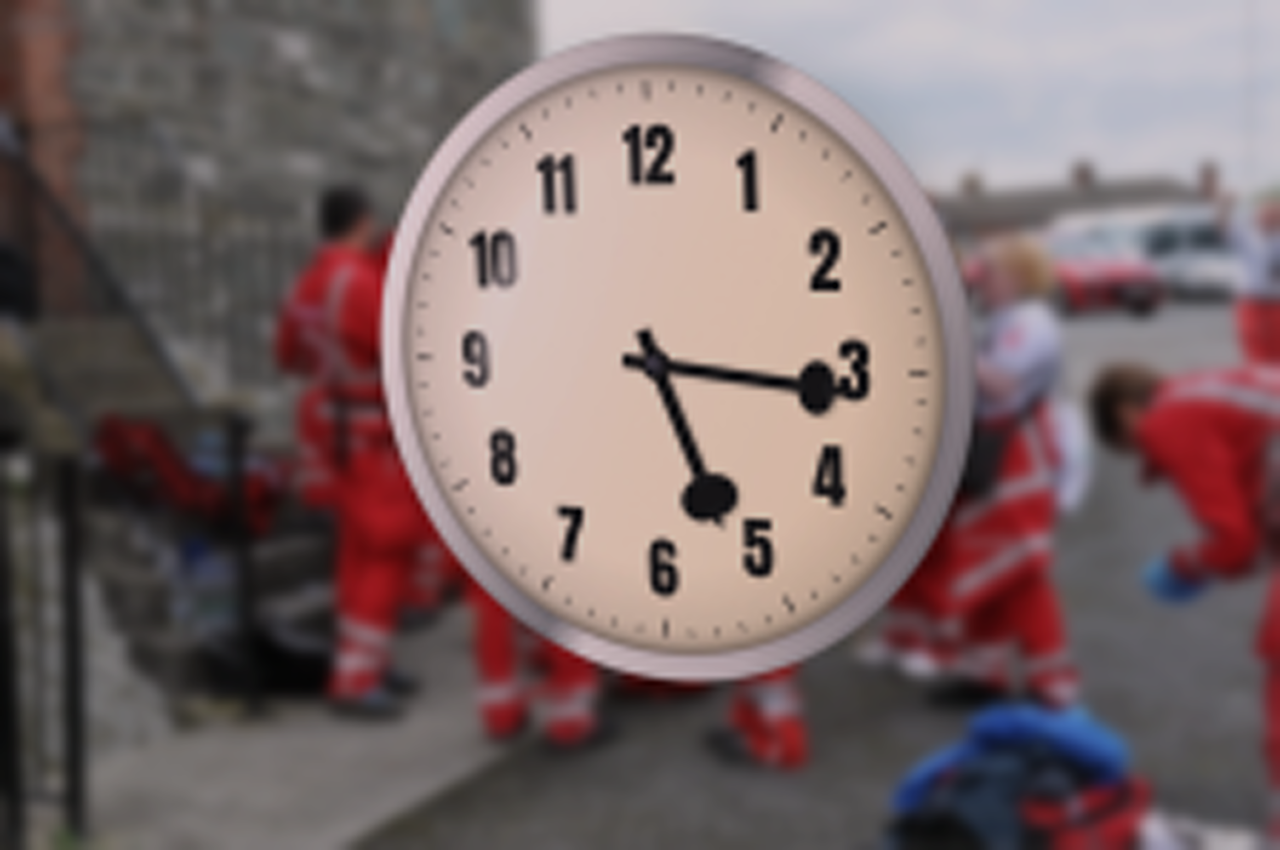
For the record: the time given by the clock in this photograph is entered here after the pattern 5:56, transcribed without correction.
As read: 5:16
